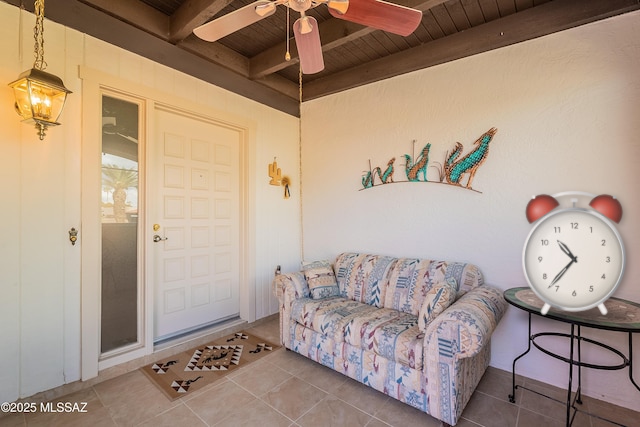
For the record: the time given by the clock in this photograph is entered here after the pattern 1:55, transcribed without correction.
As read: 10:37
